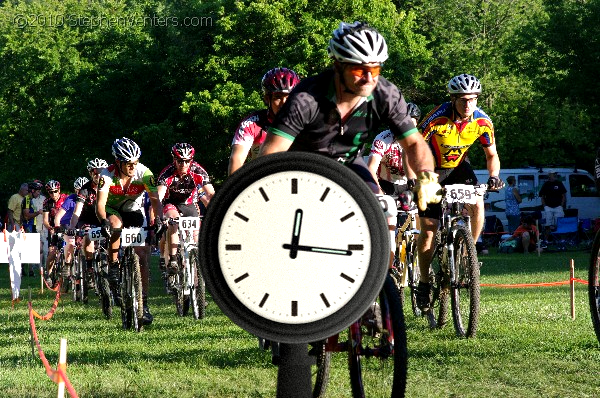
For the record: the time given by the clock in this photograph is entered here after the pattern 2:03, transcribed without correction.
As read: 12:16
